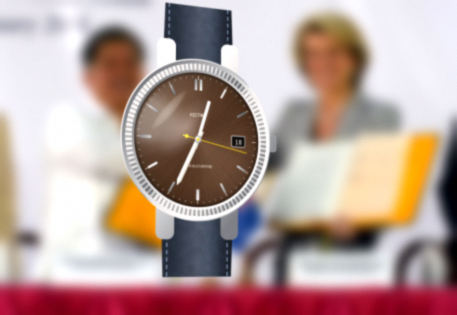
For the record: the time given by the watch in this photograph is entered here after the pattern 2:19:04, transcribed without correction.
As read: 12:34:17
